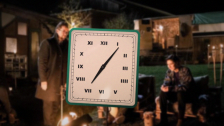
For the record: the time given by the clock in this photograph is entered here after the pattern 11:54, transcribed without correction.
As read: 7:06
